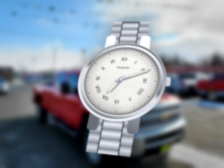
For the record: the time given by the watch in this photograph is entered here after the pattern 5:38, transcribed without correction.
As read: 7:11
